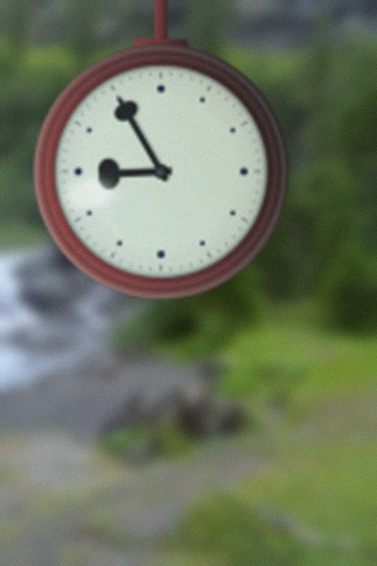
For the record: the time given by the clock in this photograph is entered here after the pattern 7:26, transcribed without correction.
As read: 8:55
